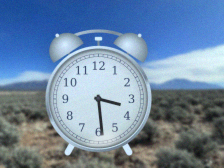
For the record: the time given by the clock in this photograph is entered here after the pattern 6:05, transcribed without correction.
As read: 3:29
